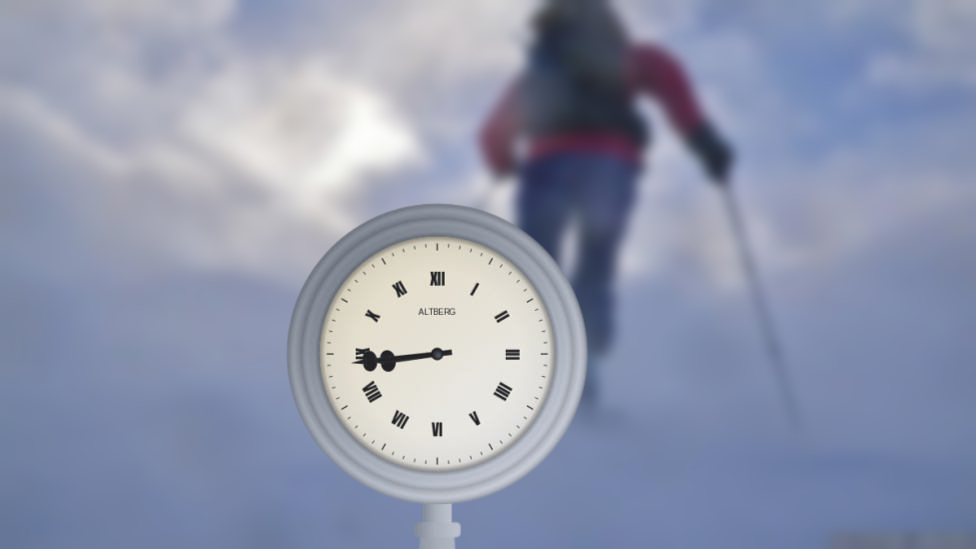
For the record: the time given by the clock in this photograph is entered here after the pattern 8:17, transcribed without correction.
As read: 8:44
